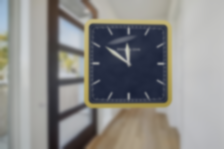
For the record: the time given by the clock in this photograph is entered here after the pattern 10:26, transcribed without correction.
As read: 11:51
